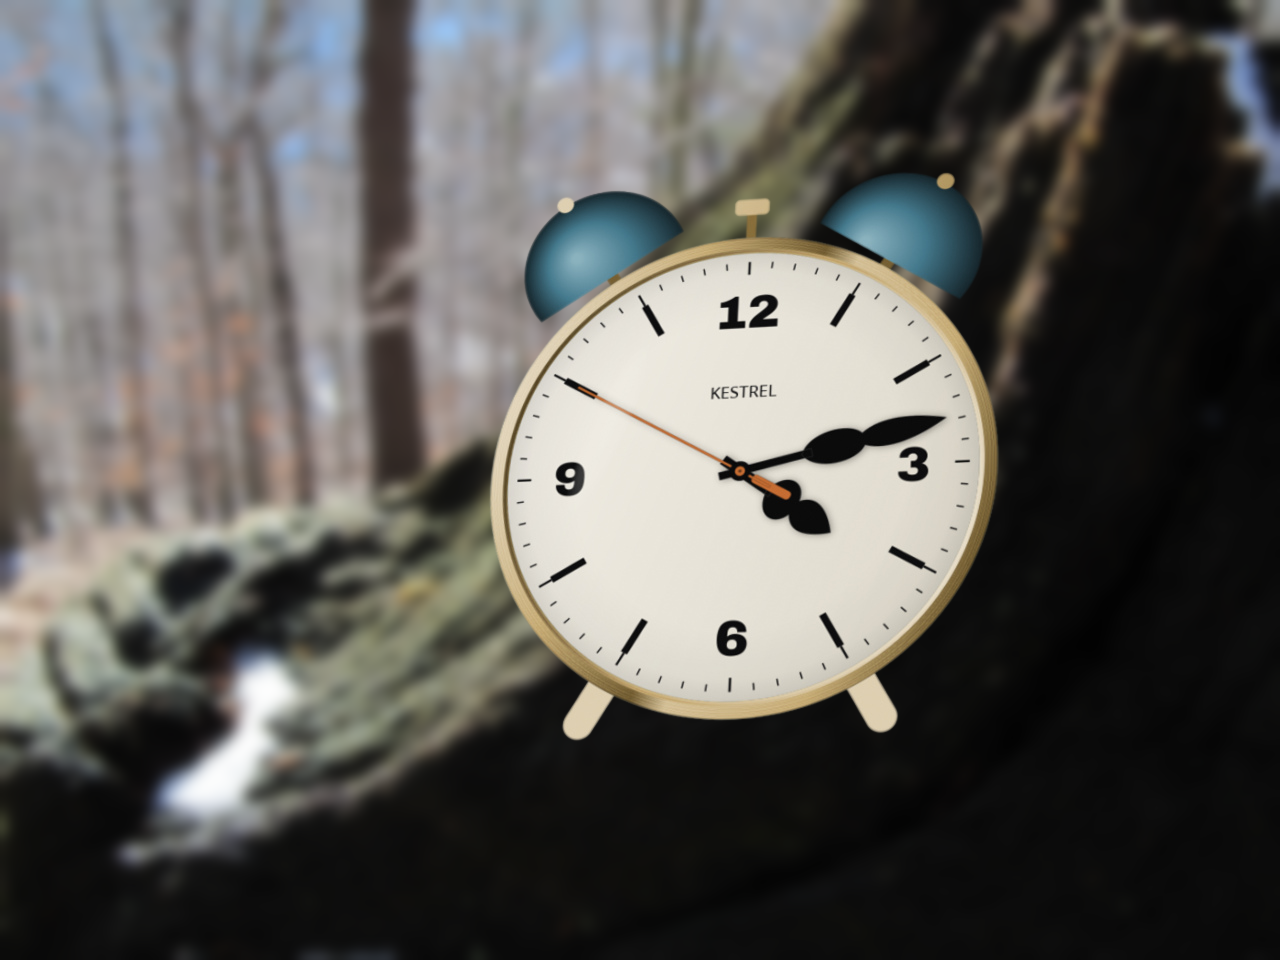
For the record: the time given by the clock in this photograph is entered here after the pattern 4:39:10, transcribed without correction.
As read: 4:12:50
